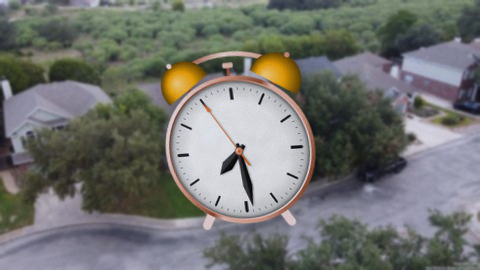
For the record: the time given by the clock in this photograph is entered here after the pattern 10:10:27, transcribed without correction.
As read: 7:28:55
